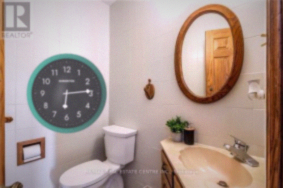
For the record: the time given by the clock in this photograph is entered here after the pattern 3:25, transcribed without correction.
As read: 6:14
